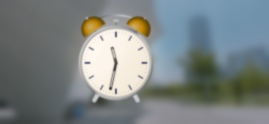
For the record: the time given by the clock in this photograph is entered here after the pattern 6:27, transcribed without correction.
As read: 11:32
